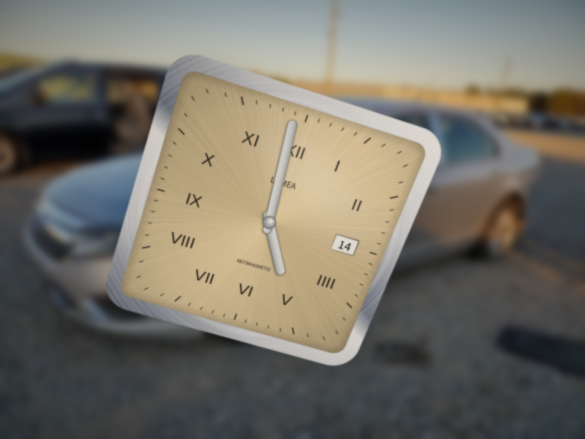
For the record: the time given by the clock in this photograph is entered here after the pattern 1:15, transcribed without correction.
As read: 4:59
